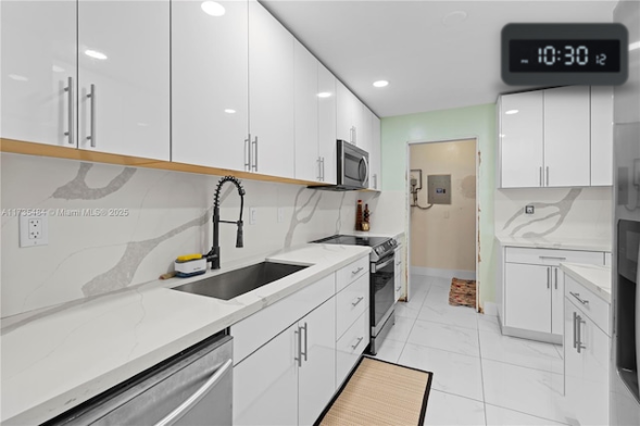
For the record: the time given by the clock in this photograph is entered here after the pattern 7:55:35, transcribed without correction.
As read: 10:30:12
